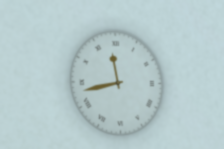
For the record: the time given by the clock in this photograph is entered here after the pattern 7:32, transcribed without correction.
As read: 11:43
